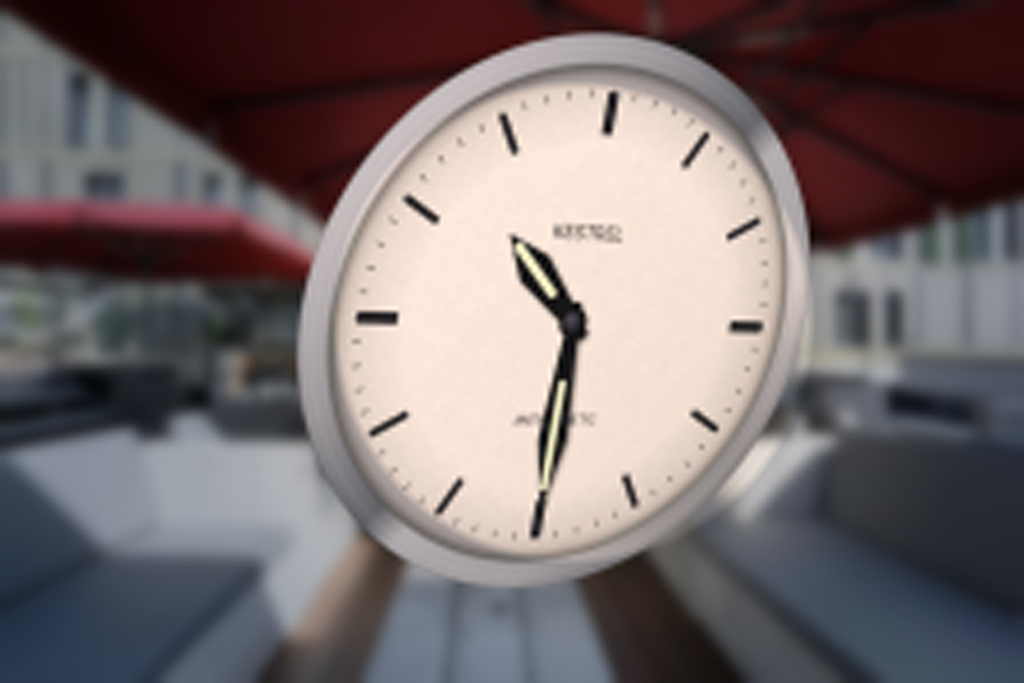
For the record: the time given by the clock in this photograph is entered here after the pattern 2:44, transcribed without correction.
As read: 10:30
